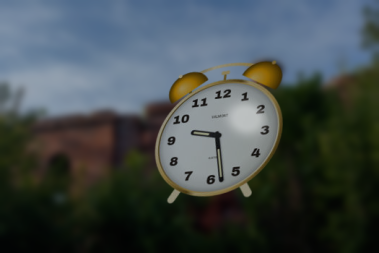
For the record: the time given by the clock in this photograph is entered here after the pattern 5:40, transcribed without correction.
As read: 9:28
